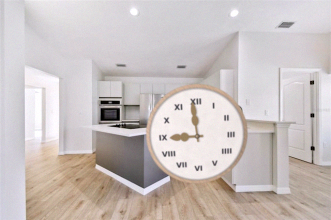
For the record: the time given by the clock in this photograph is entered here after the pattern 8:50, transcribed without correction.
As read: 8:59
